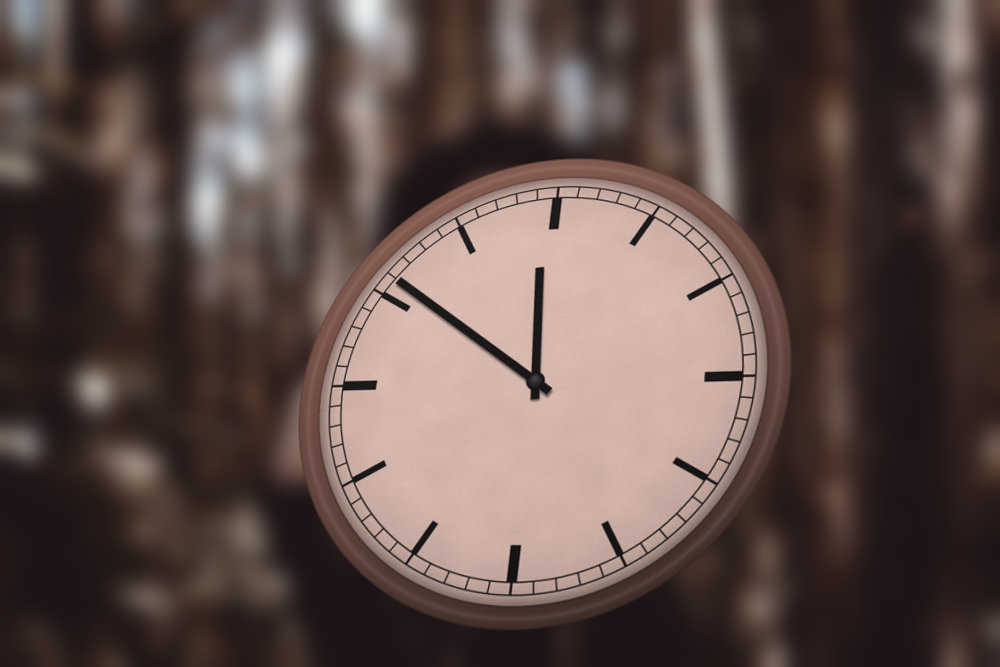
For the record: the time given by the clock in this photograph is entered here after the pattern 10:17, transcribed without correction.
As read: 11:51
